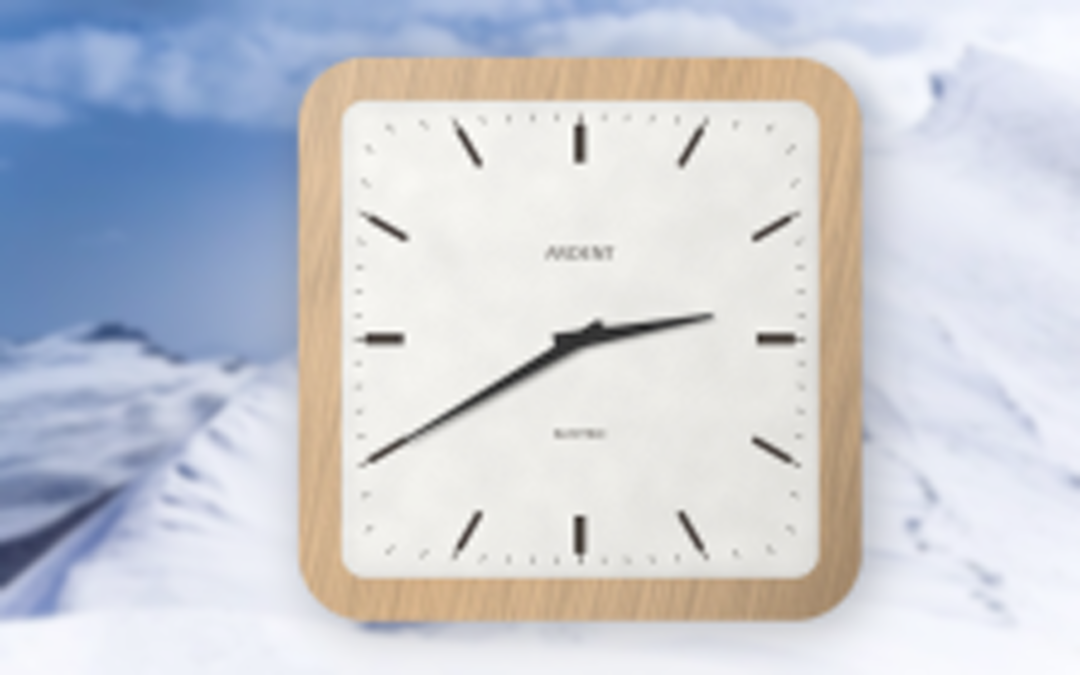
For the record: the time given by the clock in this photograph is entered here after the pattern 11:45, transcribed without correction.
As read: 2:40
